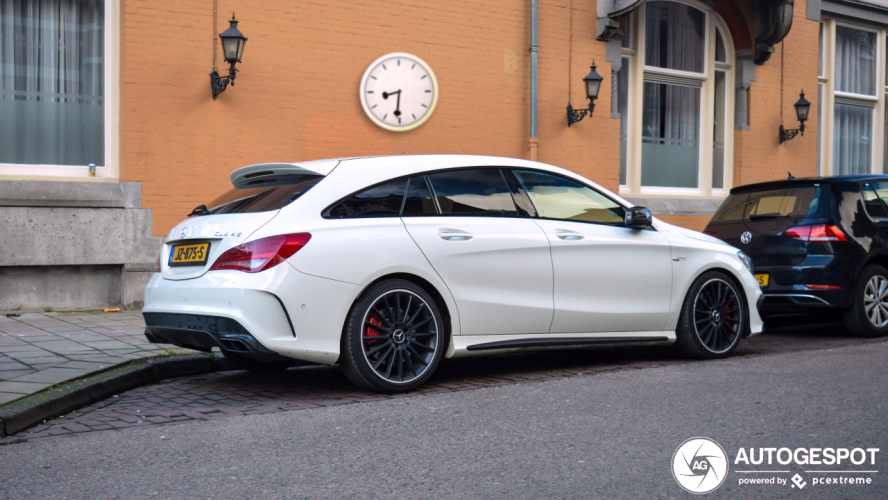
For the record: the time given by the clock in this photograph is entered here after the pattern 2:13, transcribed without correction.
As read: 8:31
